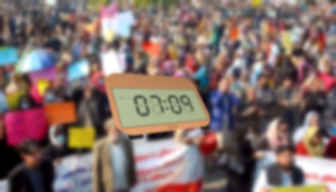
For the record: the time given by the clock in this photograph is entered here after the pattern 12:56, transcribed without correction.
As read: 7:09
